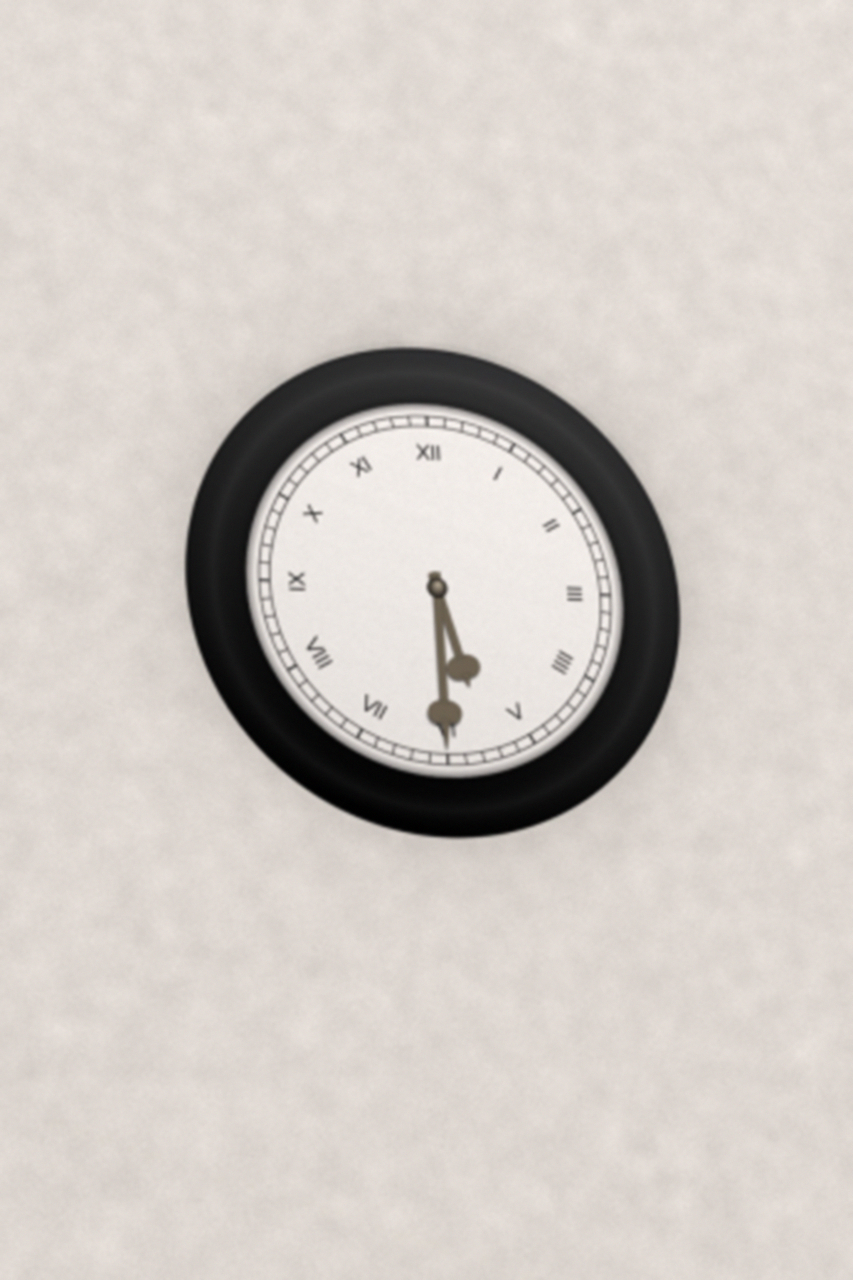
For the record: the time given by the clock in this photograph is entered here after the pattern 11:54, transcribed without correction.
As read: 5:30
